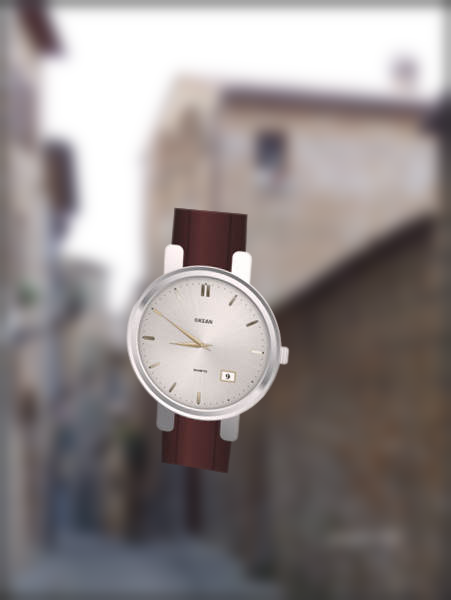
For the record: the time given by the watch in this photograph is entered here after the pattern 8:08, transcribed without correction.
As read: 8:50
